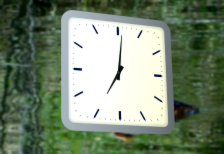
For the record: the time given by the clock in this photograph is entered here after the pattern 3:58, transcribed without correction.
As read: 7:01
